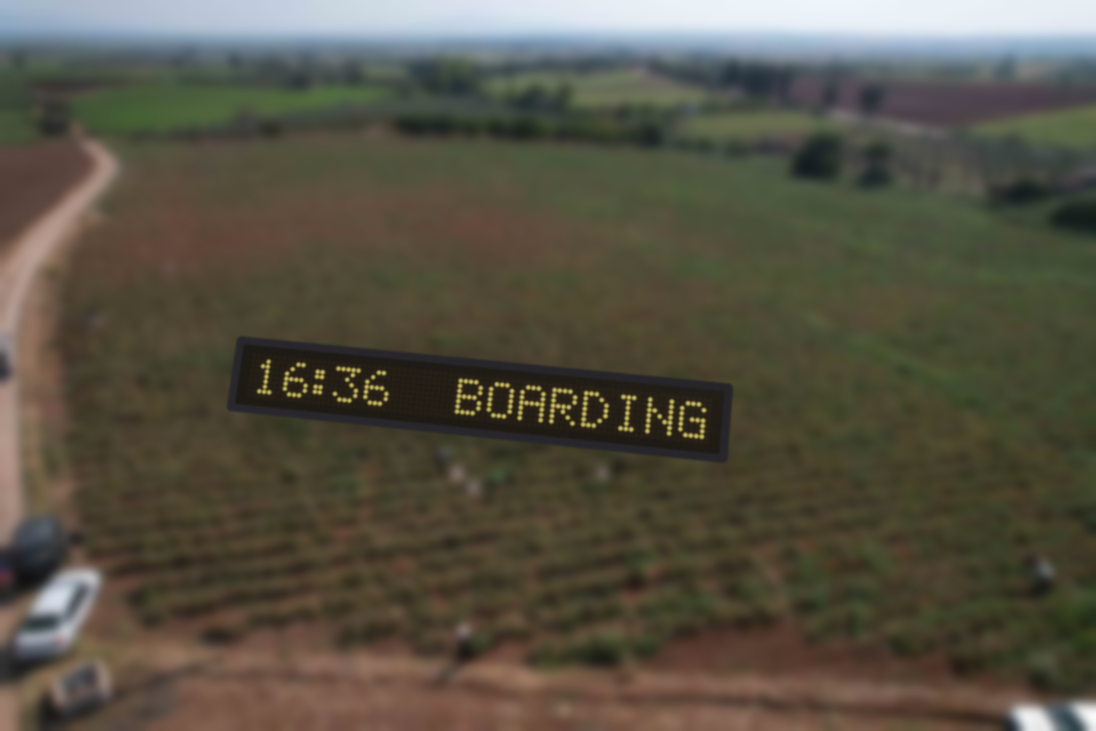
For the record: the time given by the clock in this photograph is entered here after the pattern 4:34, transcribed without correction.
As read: 16:36
